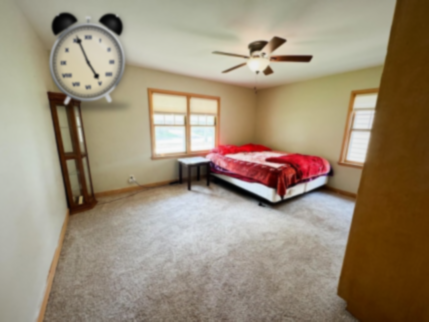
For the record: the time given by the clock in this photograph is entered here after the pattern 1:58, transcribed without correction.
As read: 4:56
